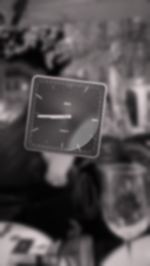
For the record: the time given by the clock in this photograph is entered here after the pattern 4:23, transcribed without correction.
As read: 8:44
